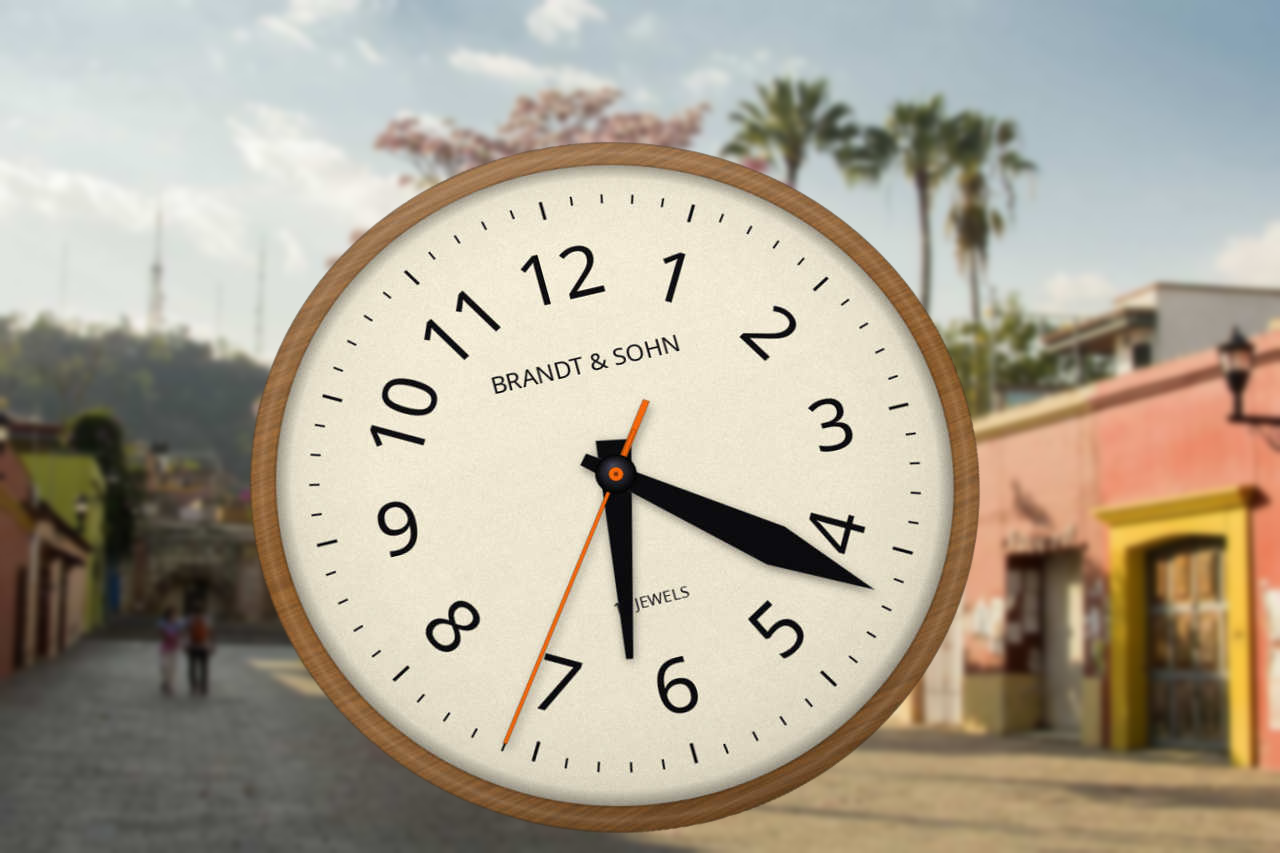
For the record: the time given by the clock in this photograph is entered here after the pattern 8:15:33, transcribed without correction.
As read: 6:21:36
